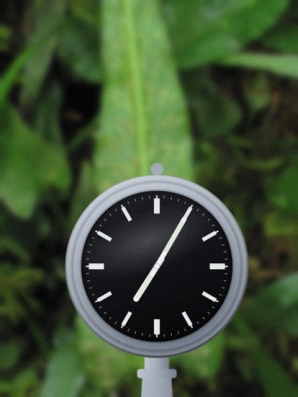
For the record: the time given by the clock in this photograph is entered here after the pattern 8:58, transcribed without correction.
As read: 7:05
